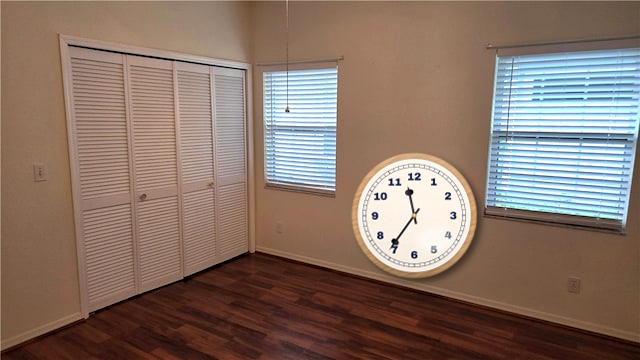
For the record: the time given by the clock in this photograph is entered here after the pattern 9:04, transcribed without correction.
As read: 11:36
